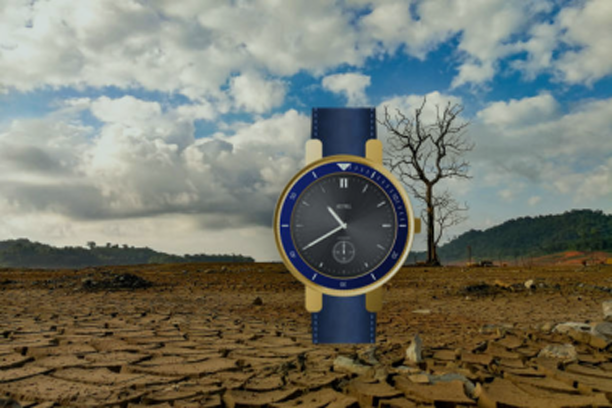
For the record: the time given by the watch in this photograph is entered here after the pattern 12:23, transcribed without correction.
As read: 10:40
